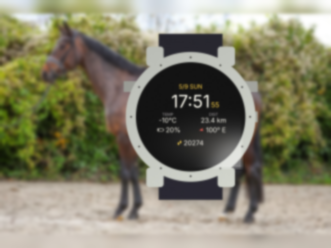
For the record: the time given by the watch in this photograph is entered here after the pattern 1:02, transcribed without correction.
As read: 17:51
